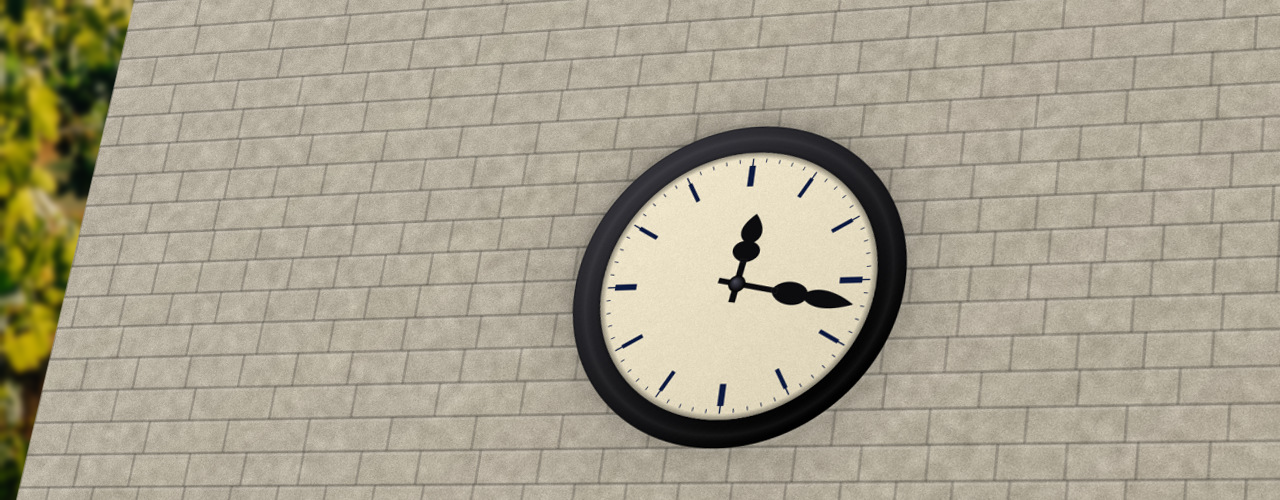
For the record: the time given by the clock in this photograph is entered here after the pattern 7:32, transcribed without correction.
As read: 12:17
